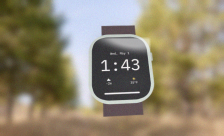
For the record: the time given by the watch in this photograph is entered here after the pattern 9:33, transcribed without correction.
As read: 1:43
